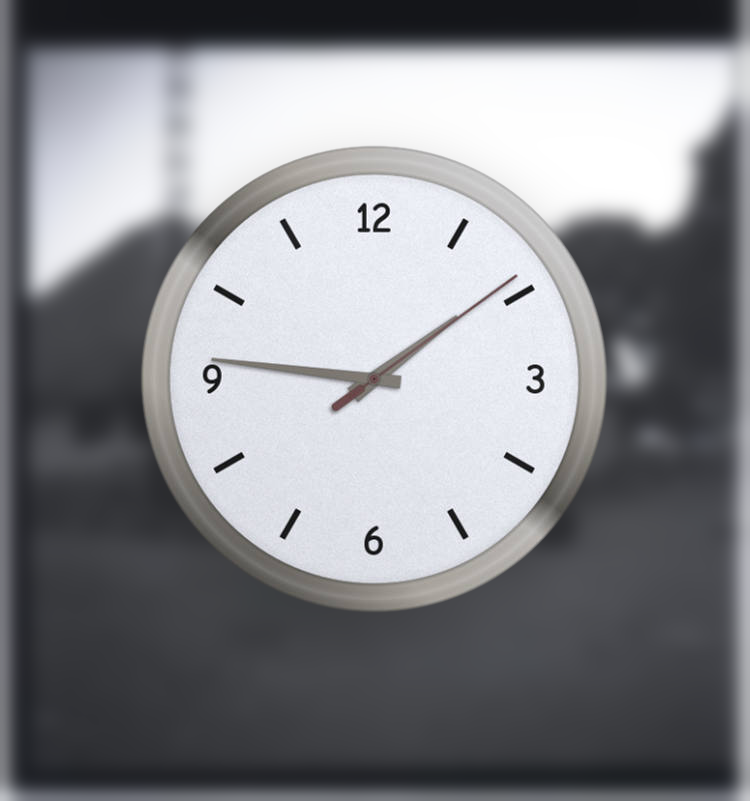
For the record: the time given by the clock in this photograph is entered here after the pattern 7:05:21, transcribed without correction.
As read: 1:46:09
